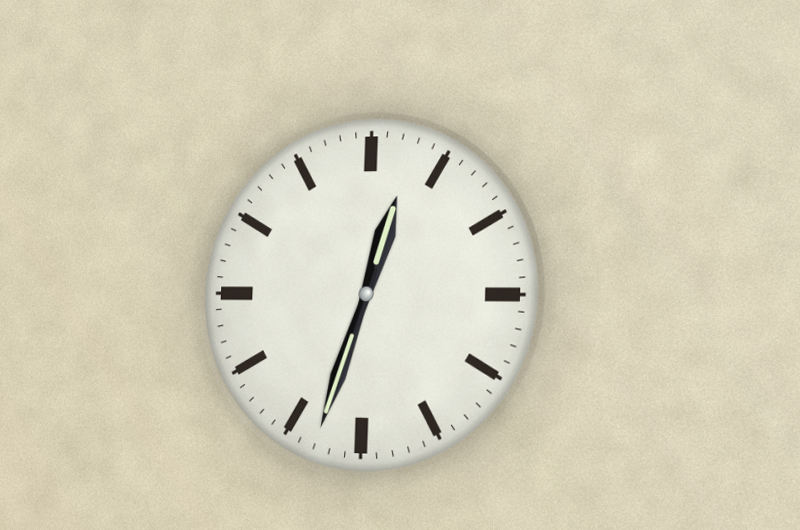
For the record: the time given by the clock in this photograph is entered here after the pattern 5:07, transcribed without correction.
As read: 12:33
